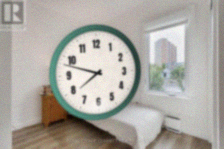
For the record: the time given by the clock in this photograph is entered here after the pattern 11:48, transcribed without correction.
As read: 7:48
